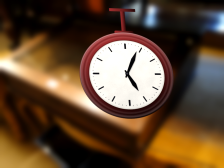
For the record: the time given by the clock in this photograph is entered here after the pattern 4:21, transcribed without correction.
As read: 5:04
